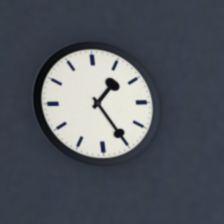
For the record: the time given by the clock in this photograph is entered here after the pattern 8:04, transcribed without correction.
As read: 1:25
